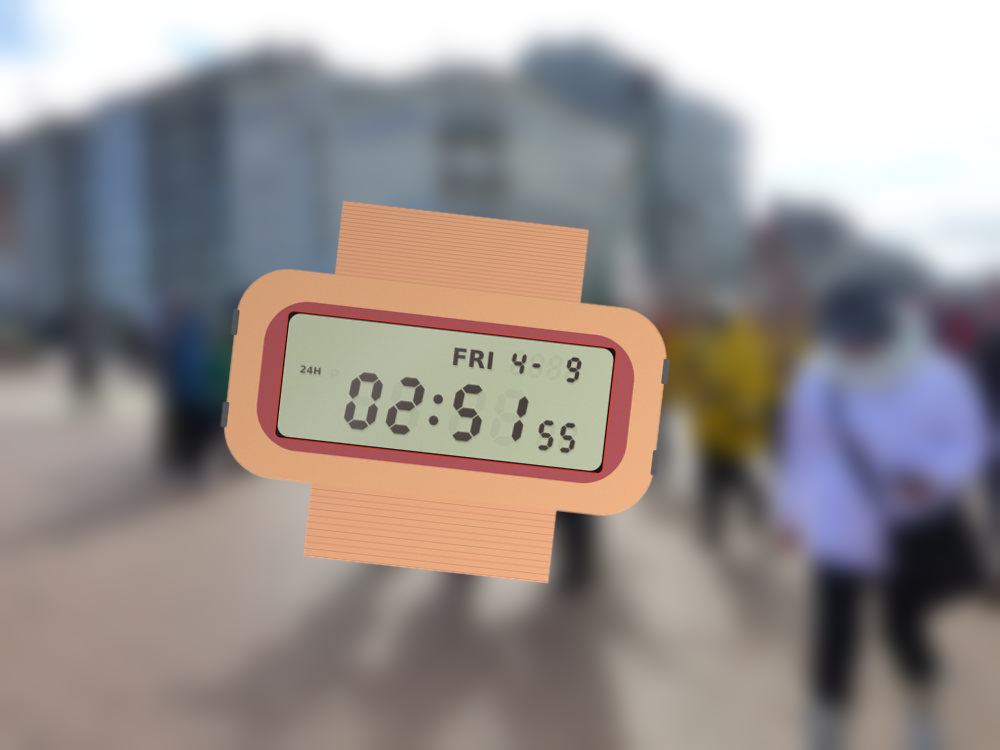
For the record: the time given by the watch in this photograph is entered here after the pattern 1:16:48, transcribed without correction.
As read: 2:51:55
